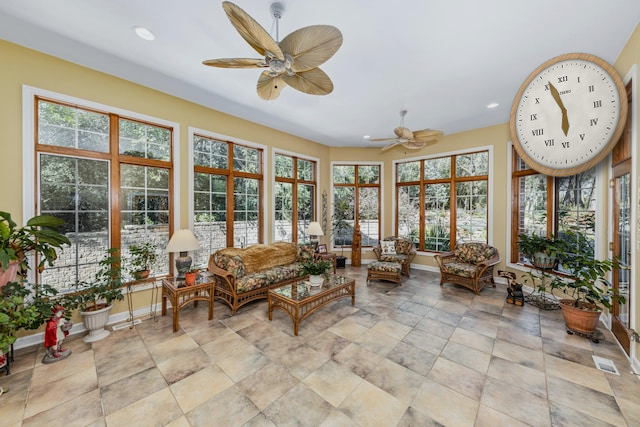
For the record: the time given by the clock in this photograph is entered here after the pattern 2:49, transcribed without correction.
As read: 5:56
